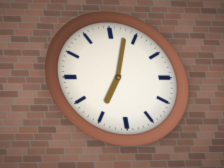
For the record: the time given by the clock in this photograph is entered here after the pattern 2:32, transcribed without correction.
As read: 7:03
